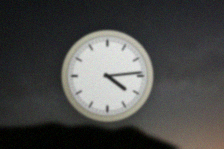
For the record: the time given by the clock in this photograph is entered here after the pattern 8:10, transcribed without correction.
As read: 4:14
